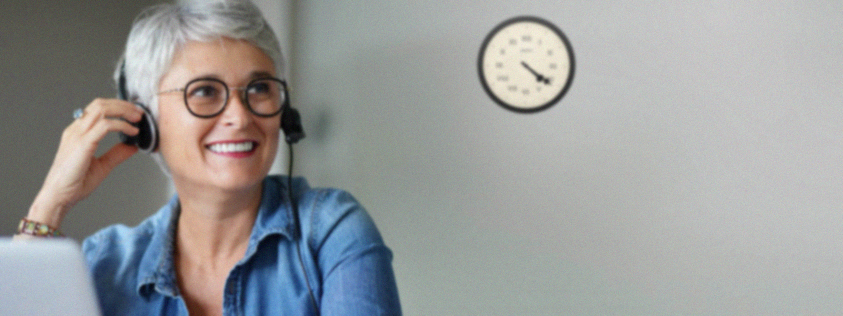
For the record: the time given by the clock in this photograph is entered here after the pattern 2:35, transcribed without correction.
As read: 4:21
